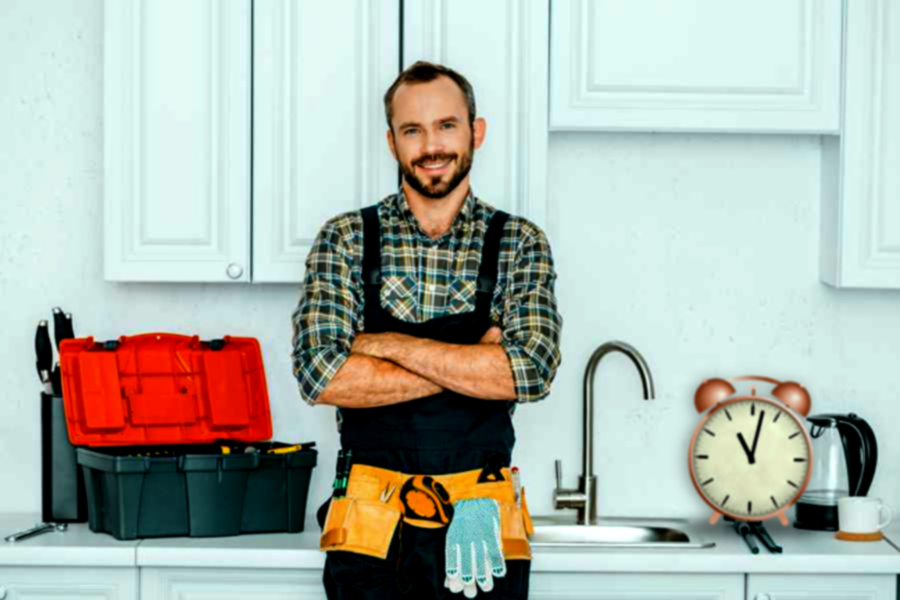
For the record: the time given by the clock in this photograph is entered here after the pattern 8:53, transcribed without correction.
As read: 11:02
